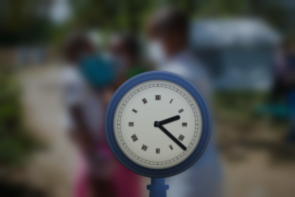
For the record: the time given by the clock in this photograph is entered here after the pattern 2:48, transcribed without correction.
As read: 2:22
